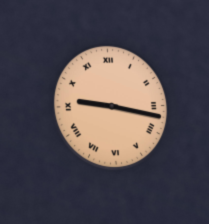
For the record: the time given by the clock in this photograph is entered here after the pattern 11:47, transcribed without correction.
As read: 9:17
